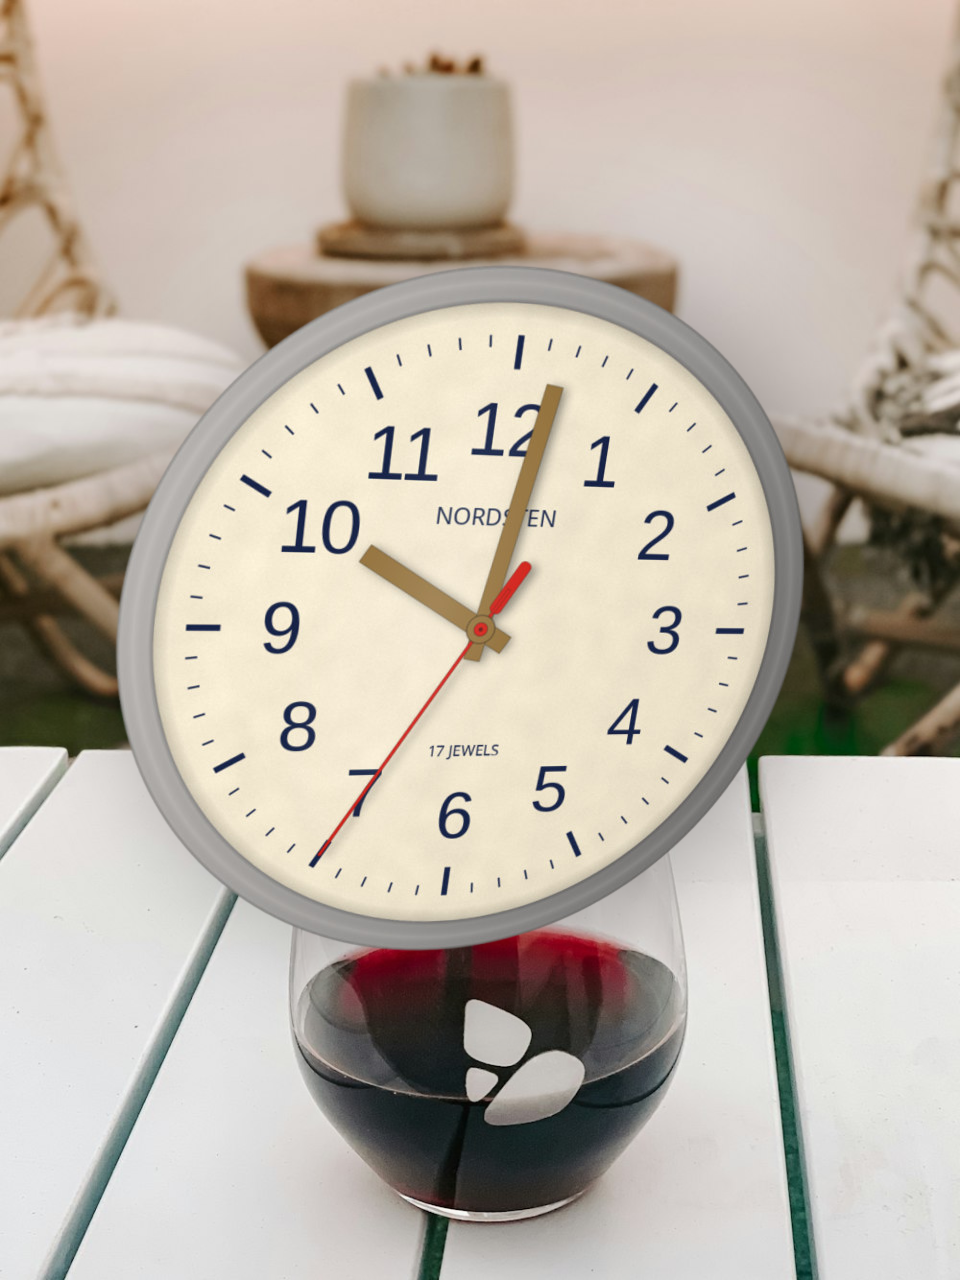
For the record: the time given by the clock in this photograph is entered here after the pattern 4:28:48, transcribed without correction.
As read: 10:01:35
